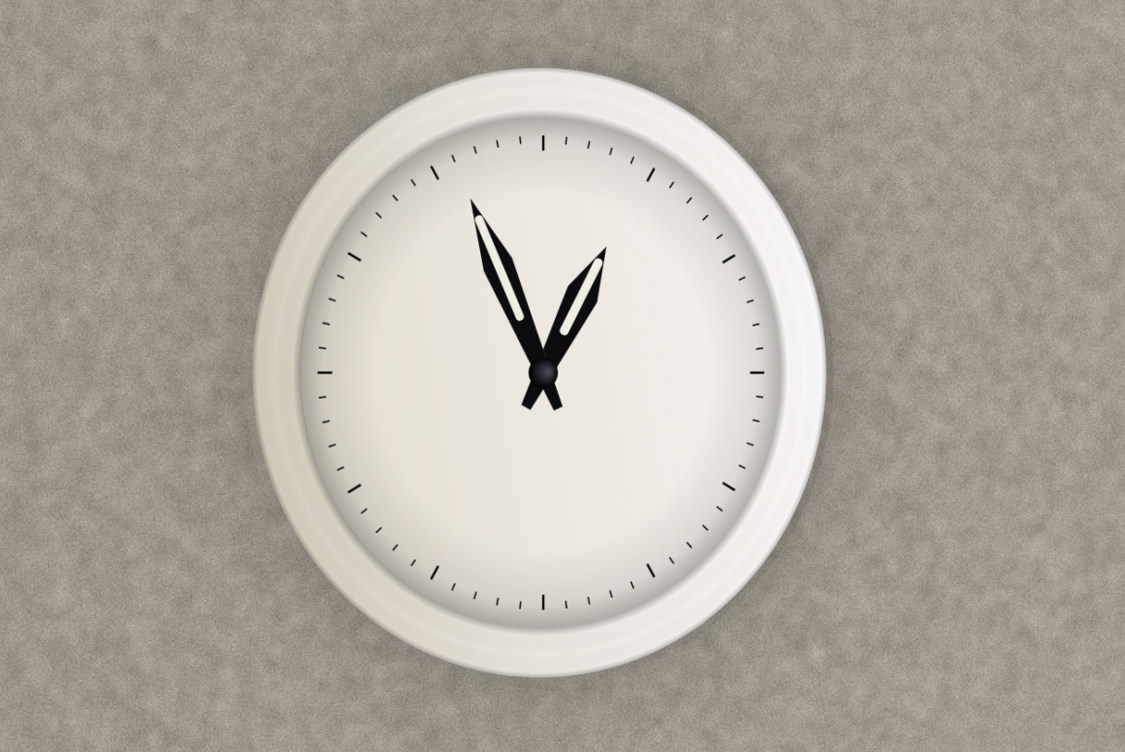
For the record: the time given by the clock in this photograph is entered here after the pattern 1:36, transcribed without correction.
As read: 12:56
